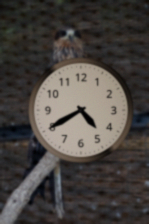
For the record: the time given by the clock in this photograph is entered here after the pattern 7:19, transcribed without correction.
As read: 4:40
